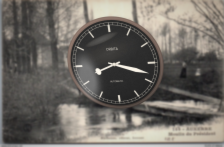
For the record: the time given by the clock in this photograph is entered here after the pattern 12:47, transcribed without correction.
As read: 8:18
